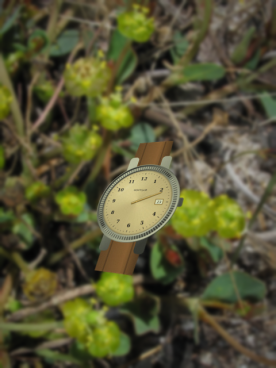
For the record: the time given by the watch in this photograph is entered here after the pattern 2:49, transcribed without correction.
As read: 2:11
